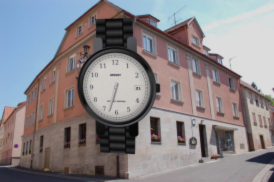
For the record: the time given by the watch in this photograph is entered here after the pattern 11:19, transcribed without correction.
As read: 6:33
